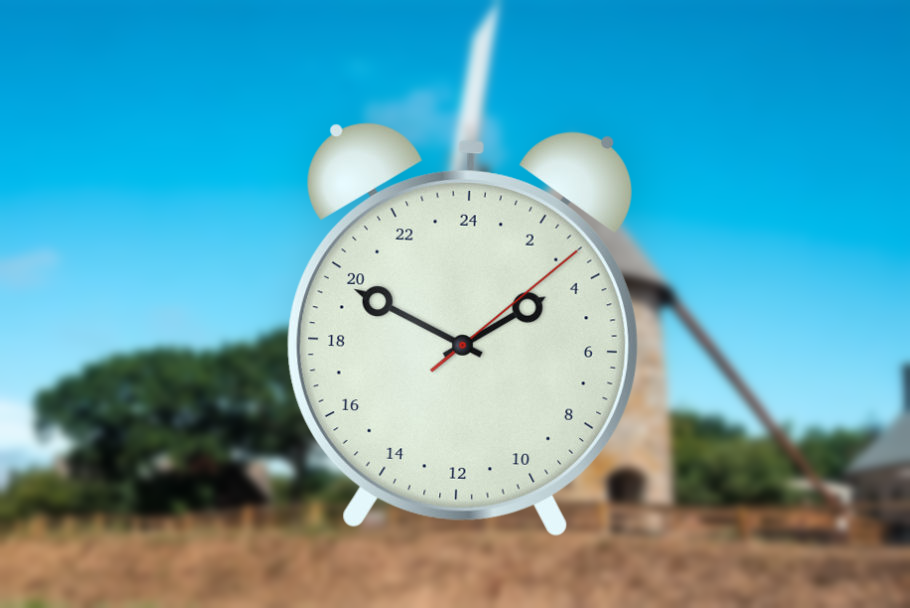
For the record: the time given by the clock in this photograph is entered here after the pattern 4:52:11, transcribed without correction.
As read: 3:49:08
